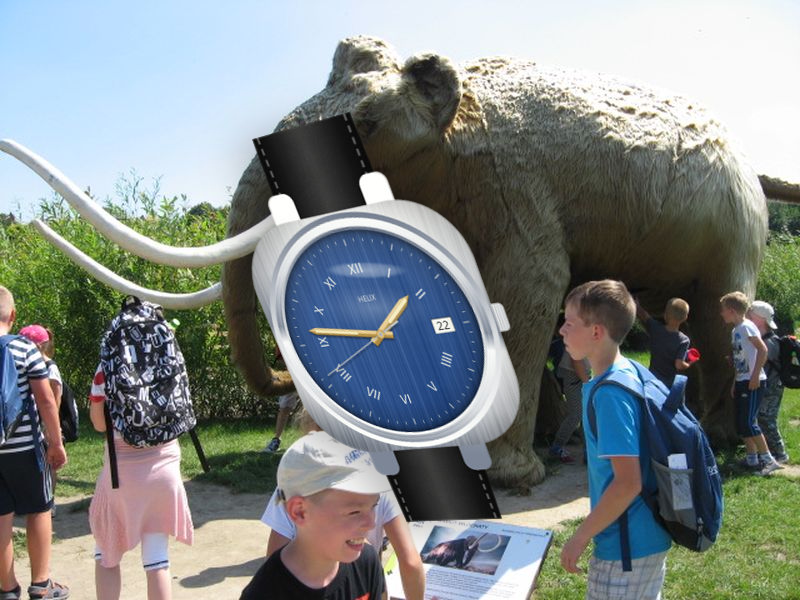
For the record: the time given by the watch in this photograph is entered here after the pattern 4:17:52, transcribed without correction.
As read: 1:46:41
